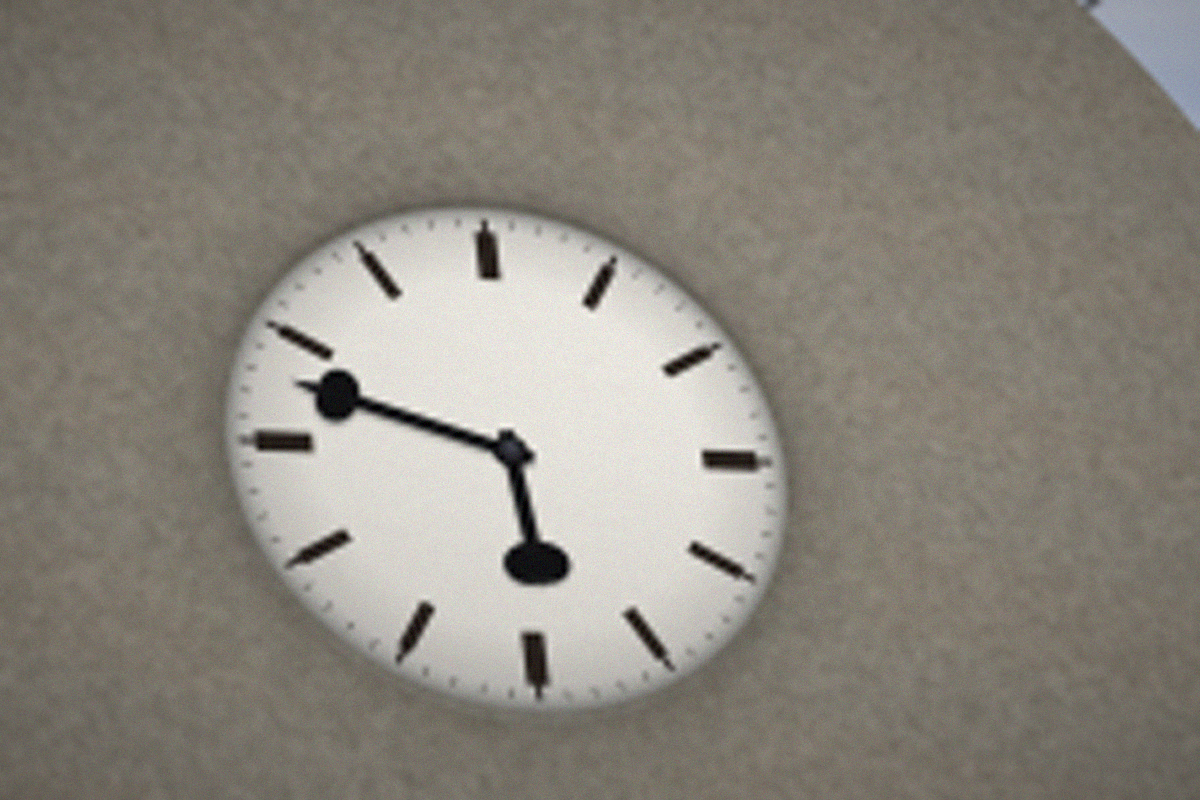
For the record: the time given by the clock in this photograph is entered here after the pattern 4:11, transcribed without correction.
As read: 5:48
